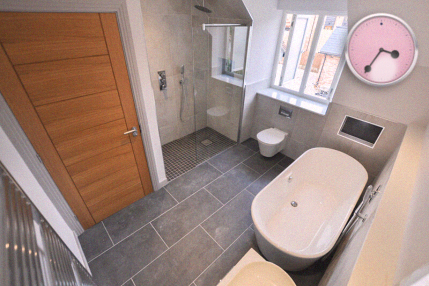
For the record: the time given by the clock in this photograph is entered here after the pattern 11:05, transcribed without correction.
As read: 3:36
